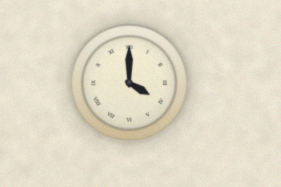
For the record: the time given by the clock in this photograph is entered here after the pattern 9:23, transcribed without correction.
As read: 4:00
